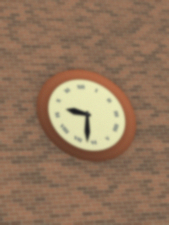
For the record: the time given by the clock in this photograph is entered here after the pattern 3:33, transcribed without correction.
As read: 9:32
